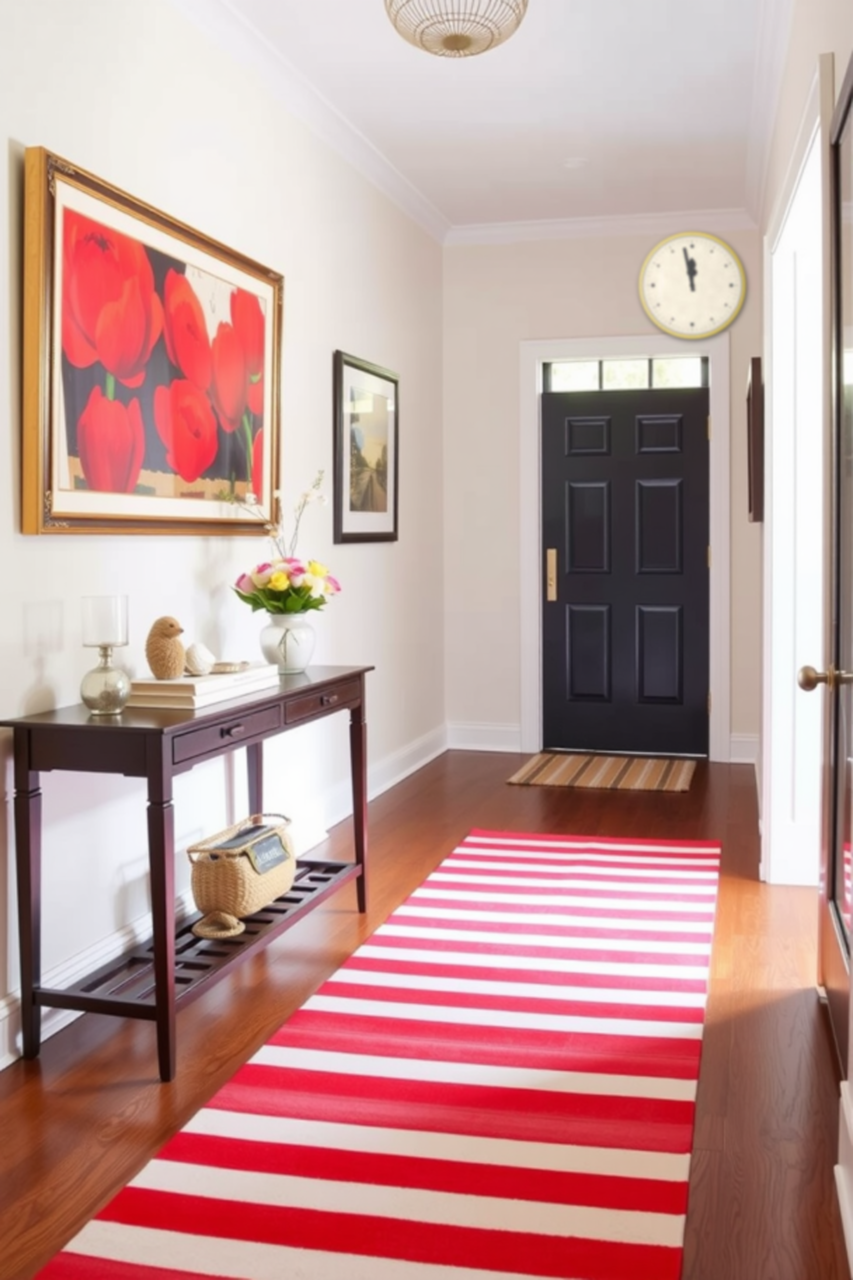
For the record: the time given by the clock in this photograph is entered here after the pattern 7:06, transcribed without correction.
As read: 11:58
